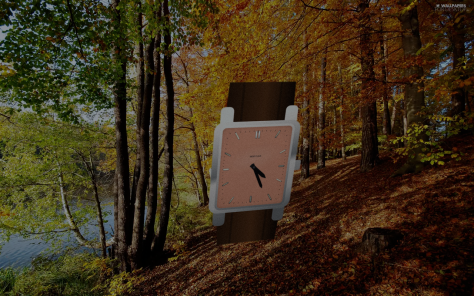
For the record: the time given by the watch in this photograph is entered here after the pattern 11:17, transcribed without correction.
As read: 4:26
